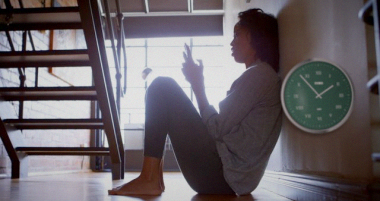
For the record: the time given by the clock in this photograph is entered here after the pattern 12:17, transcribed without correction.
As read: 1:53
